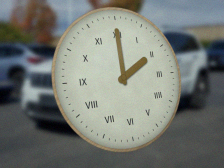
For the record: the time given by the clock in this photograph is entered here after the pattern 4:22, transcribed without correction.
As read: 2:00
